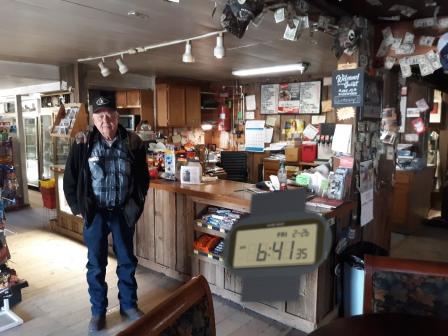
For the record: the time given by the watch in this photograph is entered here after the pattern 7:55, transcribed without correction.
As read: 6:41
